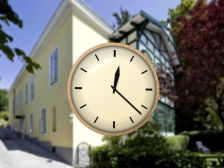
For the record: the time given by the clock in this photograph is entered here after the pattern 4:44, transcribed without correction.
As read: 12:22
